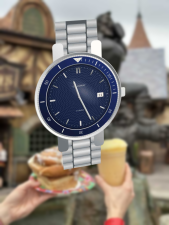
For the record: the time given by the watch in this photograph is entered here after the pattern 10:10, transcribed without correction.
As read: 11:26
